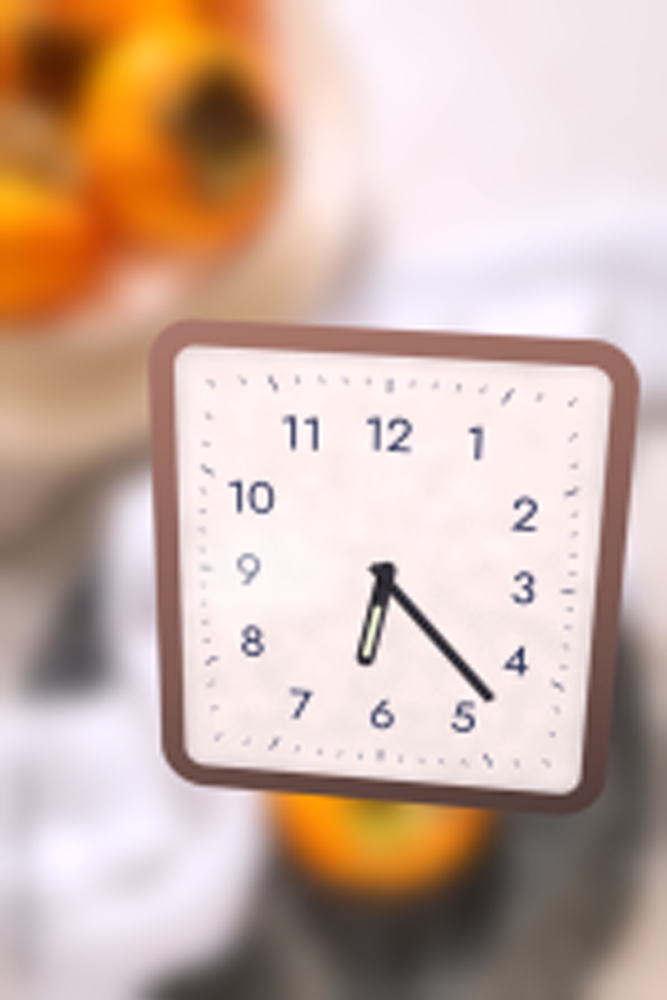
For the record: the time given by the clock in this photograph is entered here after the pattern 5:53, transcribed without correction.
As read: 6:23
